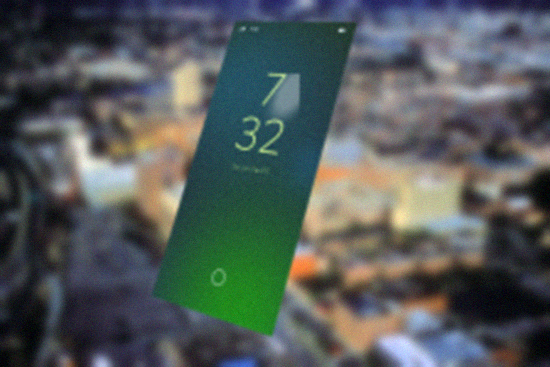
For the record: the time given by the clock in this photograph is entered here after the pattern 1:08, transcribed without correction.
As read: 7:32
